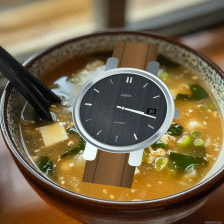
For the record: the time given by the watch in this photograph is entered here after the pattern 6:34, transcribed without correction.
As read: 3:17
